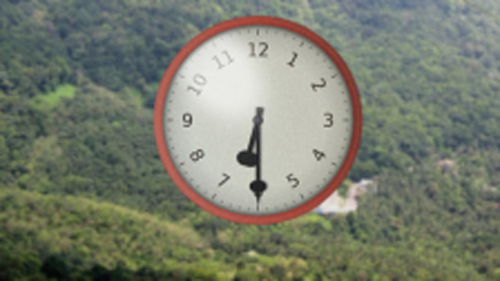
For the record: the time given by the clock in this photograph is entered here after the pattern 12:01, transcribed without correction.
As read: 6:30
